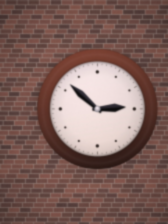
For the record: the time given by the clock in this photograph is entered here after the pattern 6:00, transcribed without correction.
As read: 2:52
